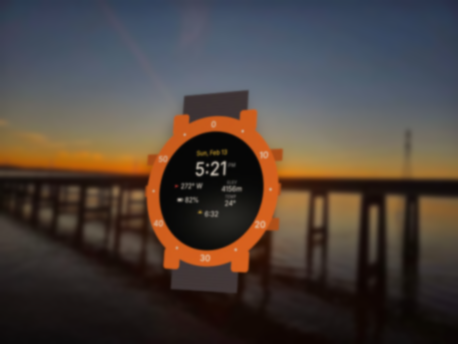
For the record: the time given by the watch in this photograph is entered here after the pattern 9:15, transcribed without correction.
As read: 5:21
